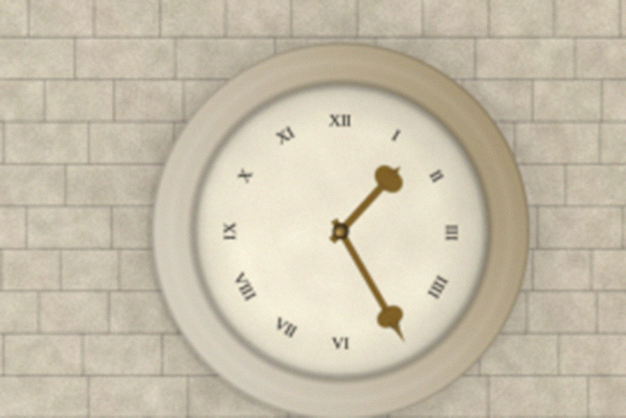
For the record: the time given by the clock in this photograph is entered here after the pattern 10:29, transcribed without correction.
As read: 1:25
